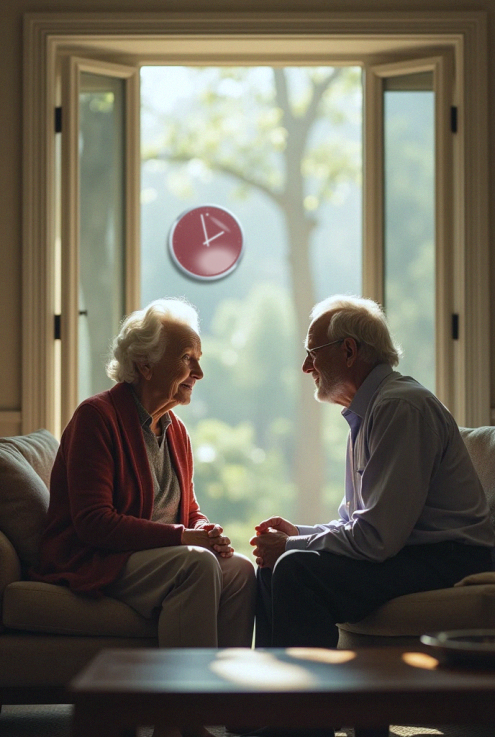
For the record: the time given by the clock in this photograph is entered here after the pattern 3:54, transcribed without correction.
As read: 1:58
